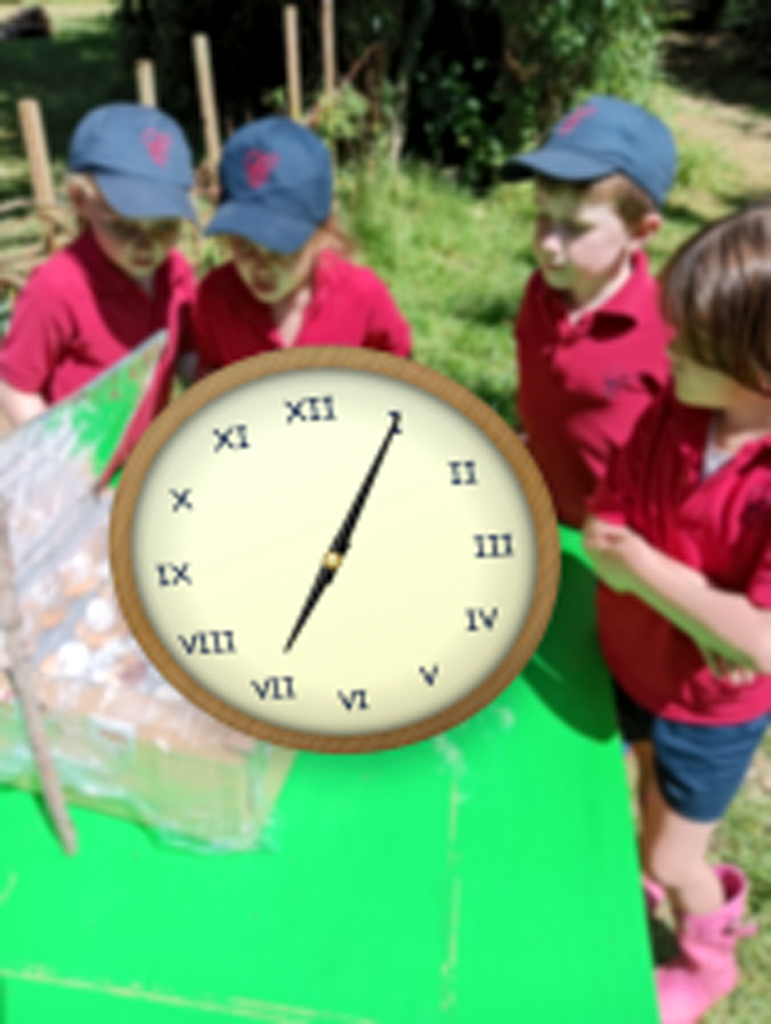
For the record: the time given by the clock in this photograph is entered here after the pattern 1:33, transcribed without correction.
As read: 7:05
